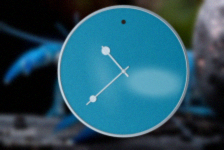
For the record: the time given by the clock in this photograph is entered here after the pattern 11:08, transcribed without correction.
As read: 10:38
